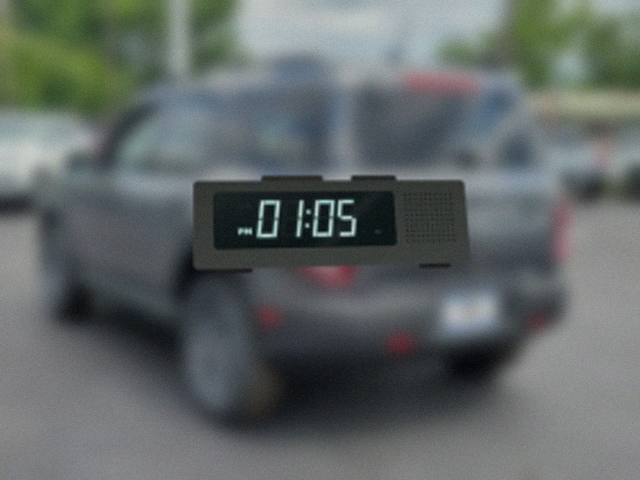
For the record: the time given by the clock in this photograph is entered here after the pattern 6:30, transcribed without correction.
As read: 1:05
